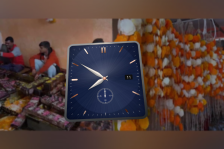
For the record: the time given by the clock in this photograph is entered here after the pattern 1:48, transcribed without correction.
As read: 7:51
